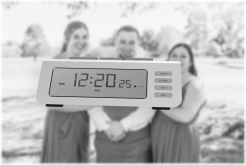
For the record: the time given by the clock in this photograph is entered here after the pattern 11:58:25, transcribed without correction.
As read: 12:20:25
